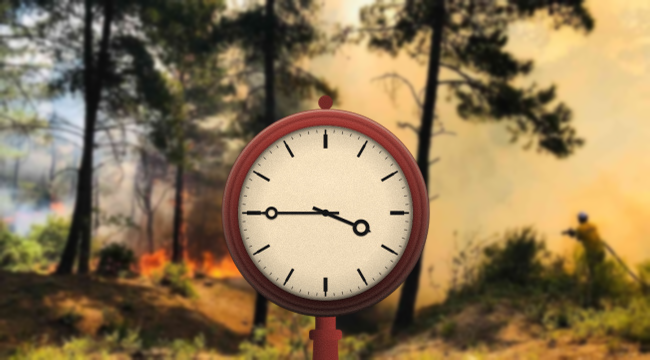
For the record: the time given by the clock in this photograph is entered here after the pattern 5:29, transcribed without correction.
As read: 3:45
